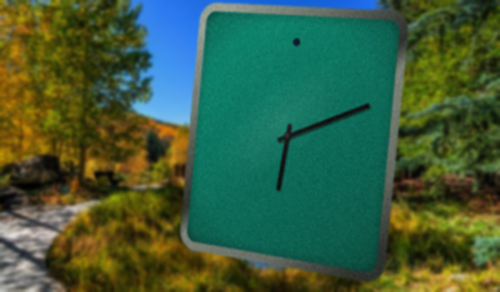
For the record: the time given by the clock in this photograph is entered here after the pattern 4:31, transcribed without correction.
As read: 6:11
